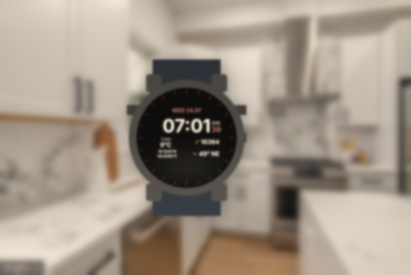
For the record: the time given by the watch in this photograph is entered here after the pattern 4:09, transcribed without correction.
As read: 7:01
